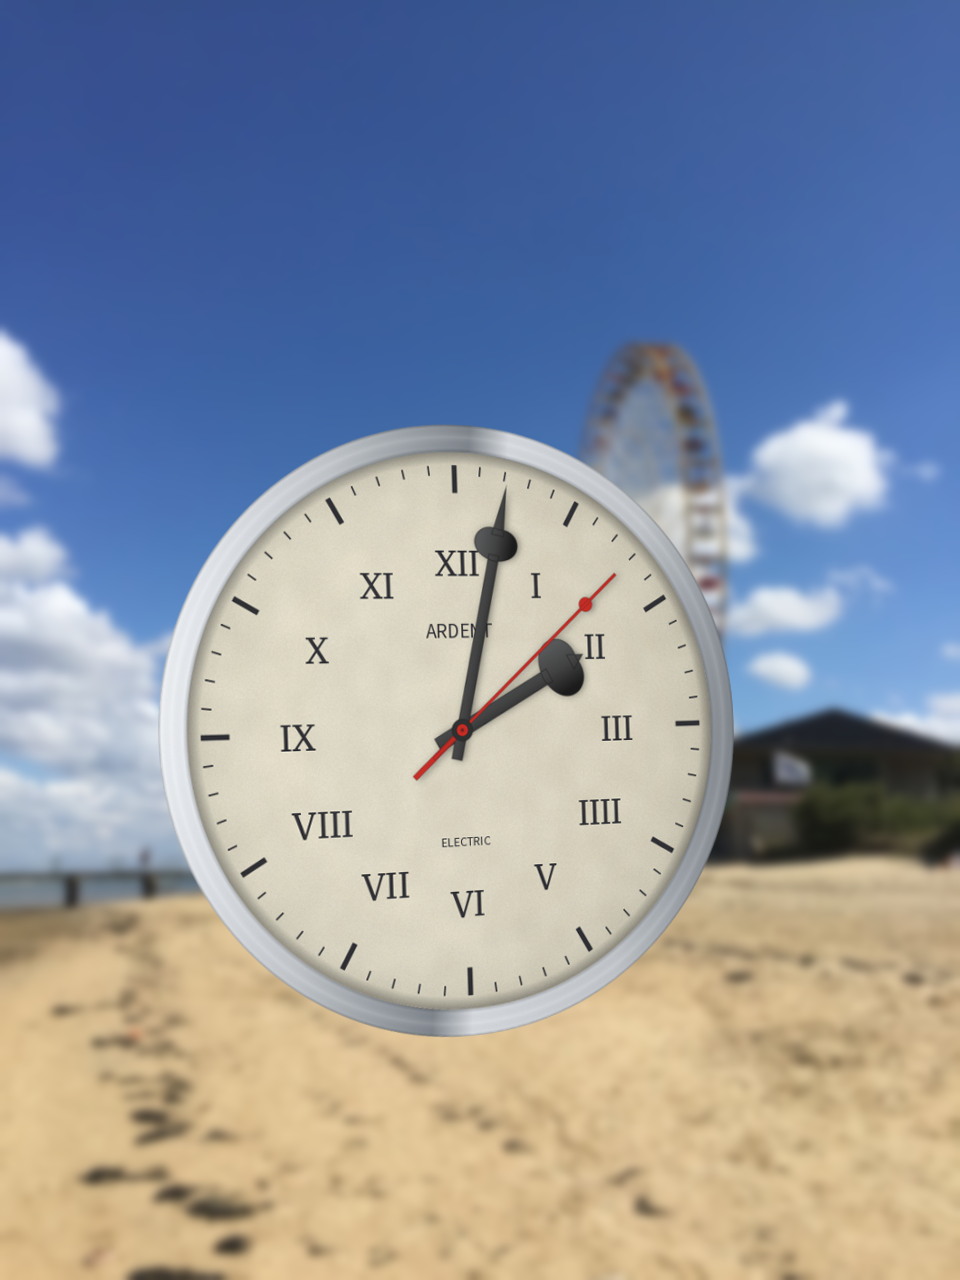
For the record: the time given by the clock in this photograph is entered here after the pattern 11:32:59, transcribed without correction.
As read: 2:02:08
